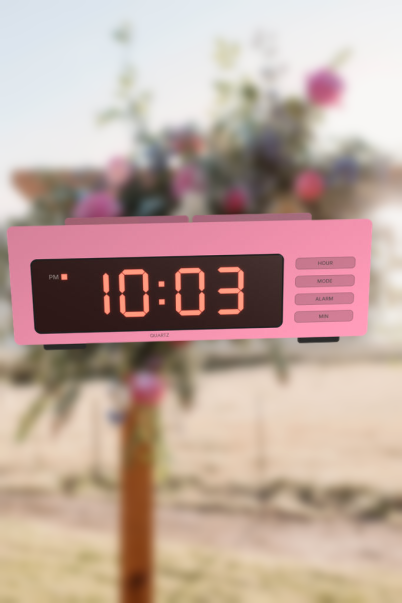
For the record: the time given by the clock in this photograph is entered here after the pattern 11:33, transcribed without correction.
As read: 10:03
